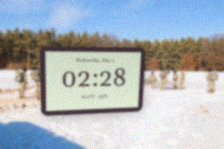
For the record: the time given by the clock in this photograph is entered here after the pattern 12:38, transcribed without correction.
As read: 2:28
